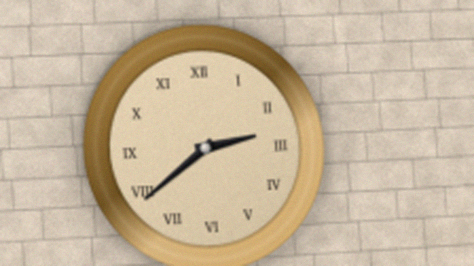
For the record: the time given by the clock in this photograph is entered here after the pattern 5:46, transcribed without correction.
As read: 2:39
